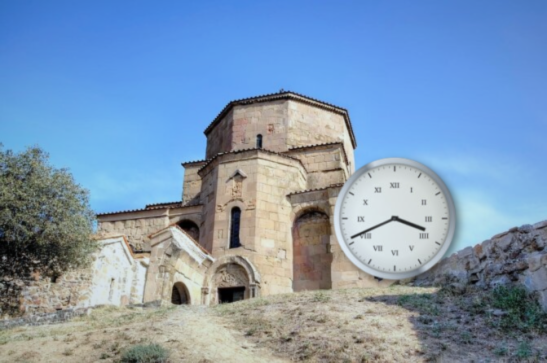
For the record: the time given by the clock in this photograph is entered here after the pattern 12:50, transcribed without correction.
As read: 3:41
